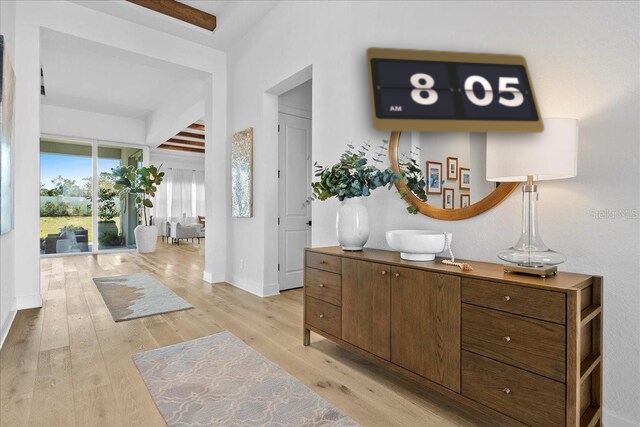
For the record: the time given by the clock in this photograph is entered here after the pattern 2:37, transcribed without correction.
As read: 8:05
